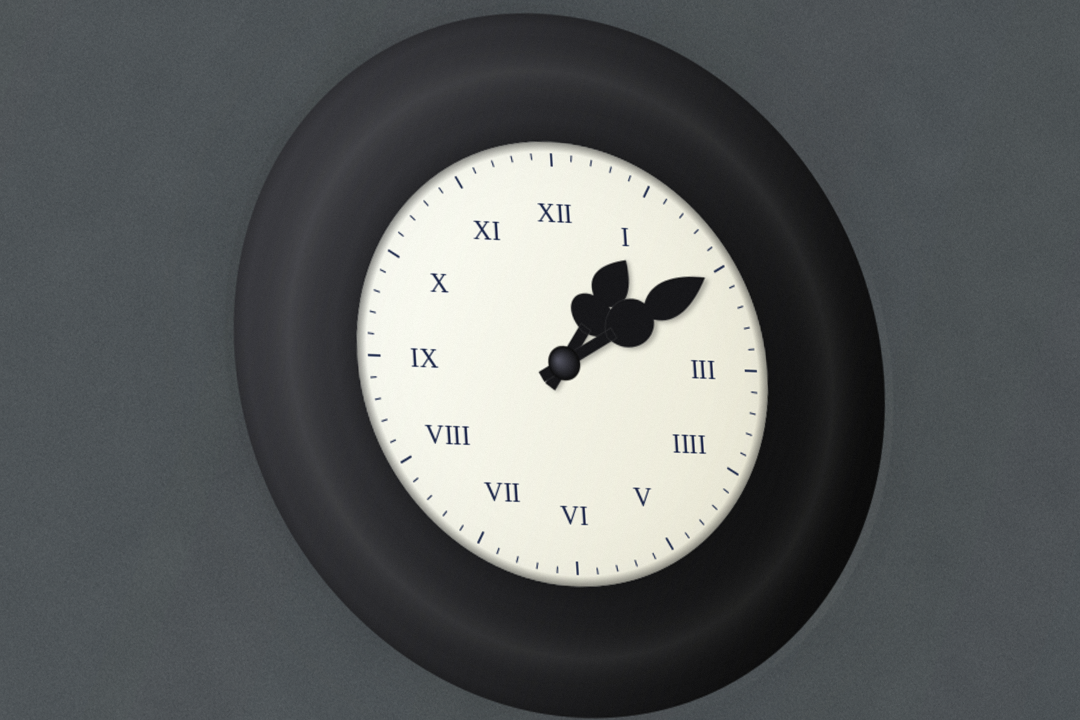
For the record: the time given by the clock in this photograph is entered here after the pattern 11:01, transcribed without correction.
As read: 1:10
